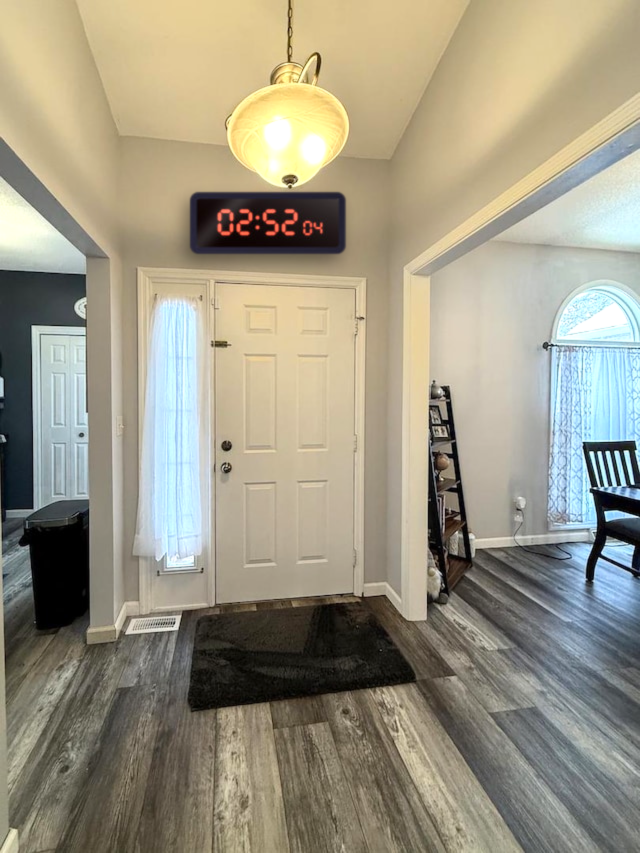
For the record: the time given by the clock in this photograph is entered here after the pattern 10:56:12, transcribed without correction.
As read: 2:52:04
